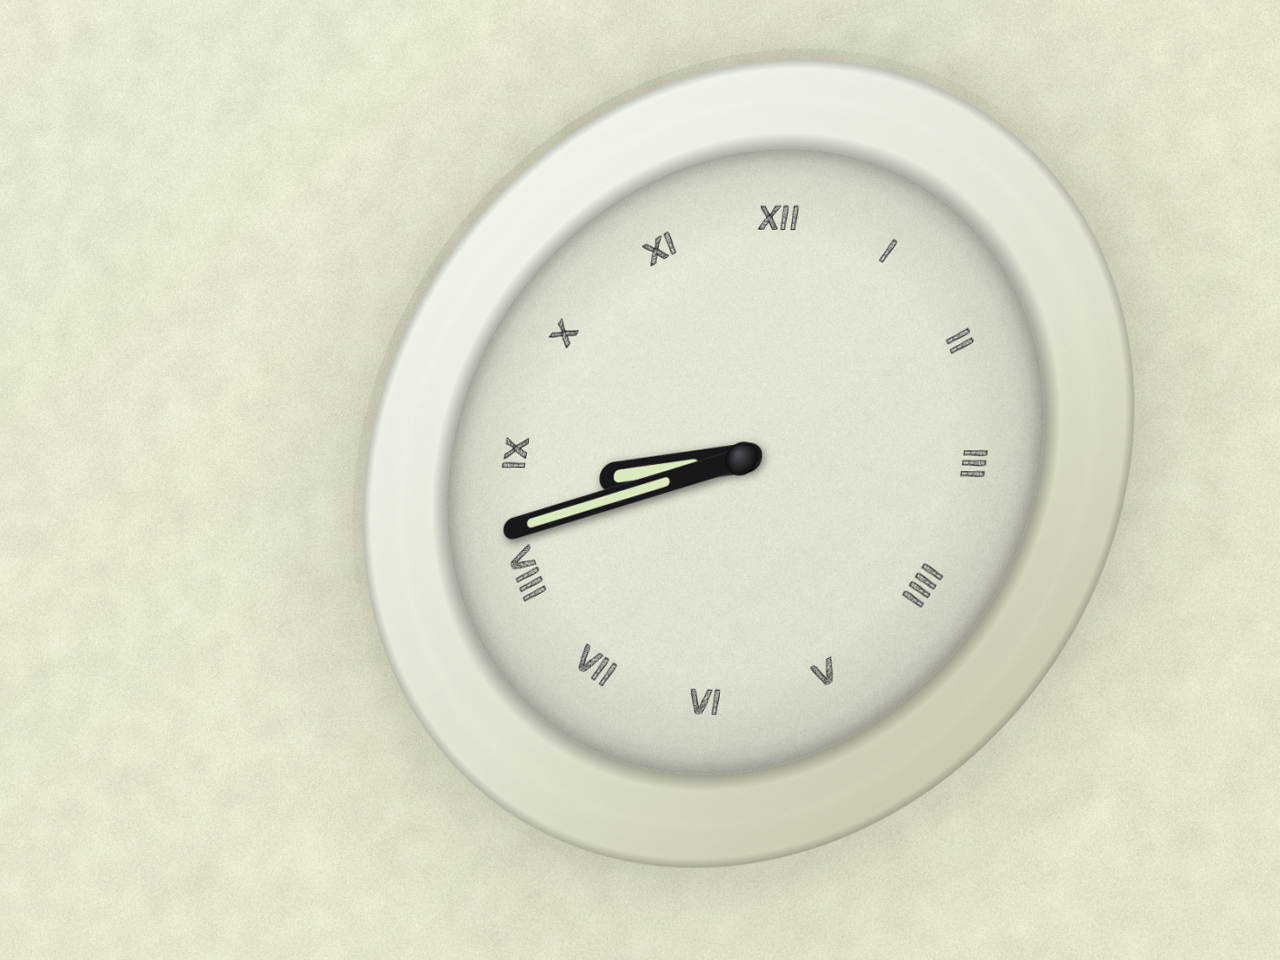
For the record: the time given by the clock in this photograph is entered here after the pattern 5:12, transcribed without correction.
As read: 8:42
